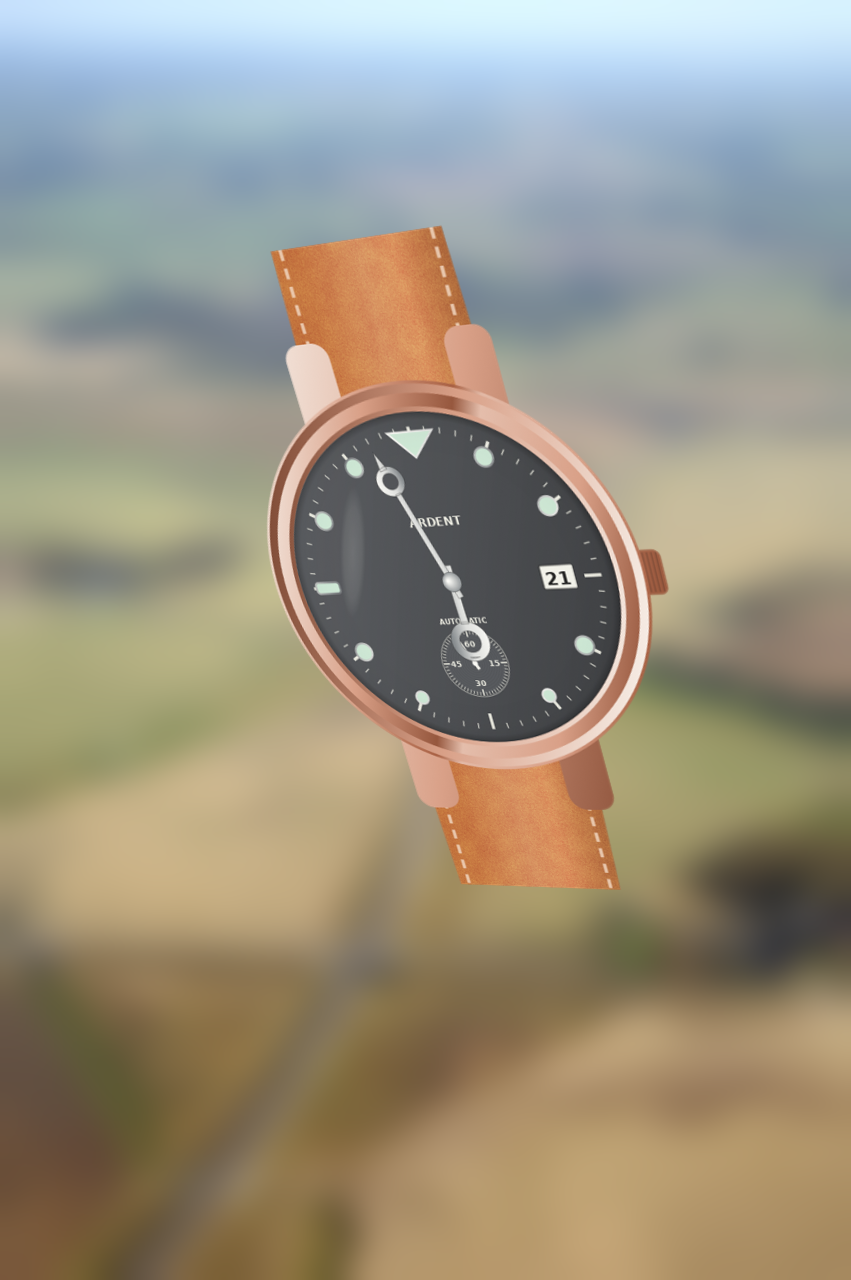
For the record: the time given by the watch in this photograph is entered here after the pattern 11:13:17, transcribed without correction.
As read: 5:56:56
